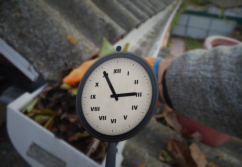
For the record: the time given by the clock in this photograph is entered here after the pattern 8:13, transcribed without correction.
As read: 2:55
